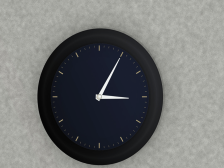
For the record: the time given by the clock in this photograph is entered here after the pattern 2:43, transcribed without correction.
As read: 3:05
